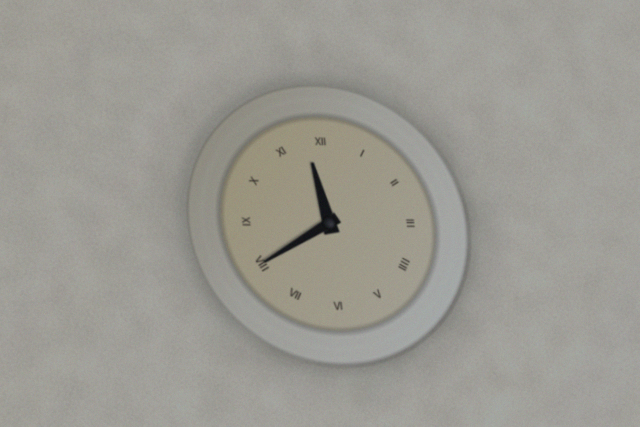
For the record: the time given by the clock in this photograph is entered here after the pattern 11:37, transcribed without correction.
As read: 11:40
